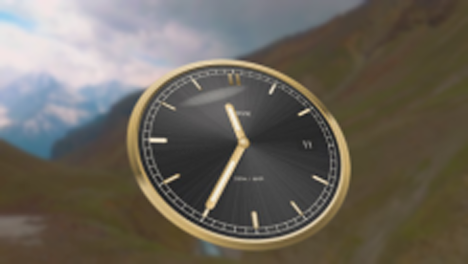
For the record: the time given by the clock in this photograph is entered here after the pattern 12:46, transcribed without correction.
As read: 11:35
